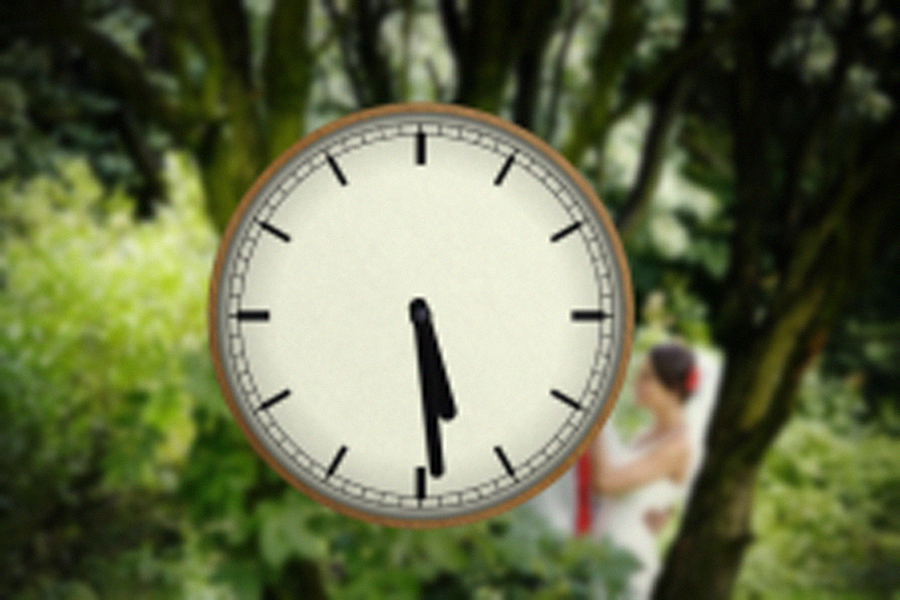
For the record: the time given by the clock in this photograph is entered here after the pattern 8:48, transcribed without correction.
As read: 5:29
